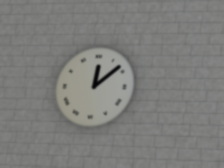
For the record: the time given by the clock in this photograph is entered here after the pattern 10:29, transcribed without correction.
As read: 12:08
